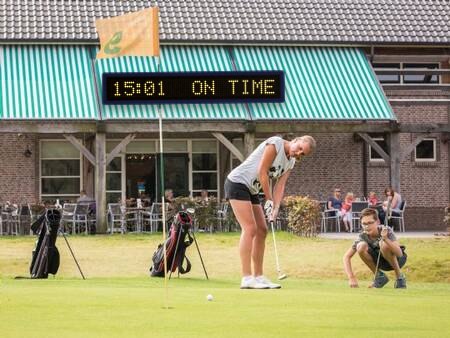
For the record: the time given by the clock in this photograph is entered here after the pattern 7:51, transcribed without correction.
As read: 15:01
